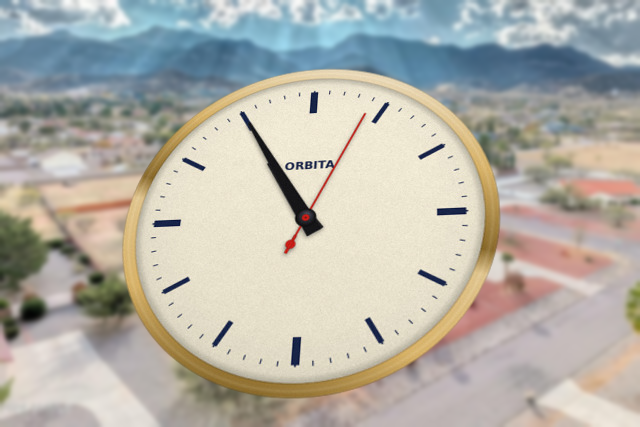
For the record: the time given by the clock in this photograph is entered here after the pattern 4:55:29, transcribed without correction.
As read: 10:55:04
